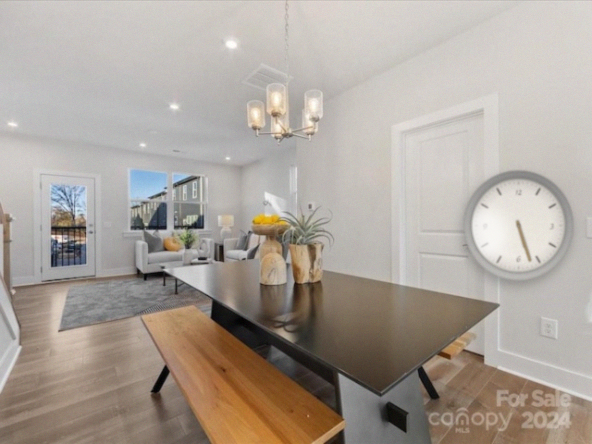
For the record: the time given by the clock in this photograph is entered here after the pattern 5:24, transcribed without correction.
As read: 5:27
